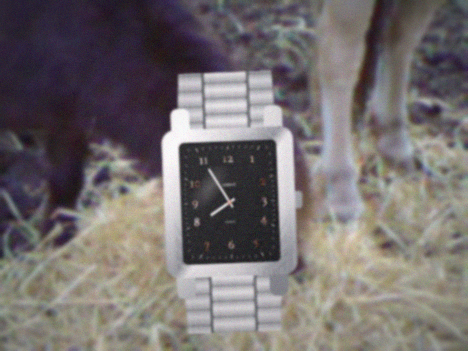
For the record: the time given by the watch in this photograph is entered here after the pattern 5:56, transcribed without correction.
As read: 7:55
